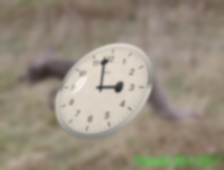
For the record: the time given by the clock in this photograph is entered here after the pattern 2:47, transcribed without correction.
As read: 2:58
